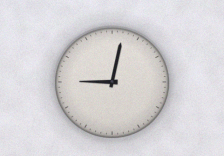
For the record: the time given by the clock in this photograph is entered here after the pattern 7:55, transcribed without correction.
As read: 9:02
